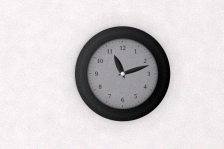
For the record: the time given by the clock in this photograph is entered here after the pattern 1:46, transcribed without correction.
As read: 11:12
